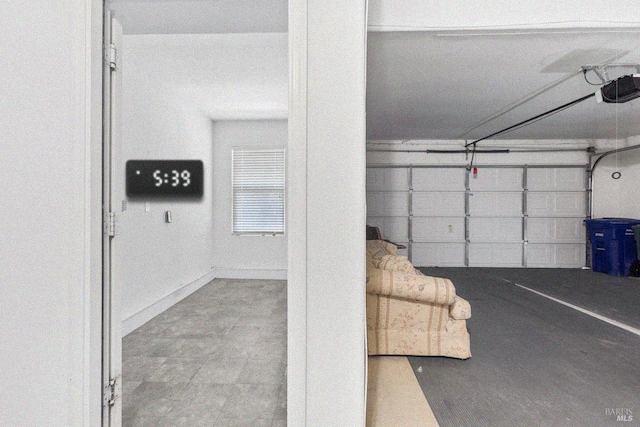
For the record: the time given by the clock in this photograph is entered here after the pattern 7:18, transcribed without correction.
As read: 5:39
